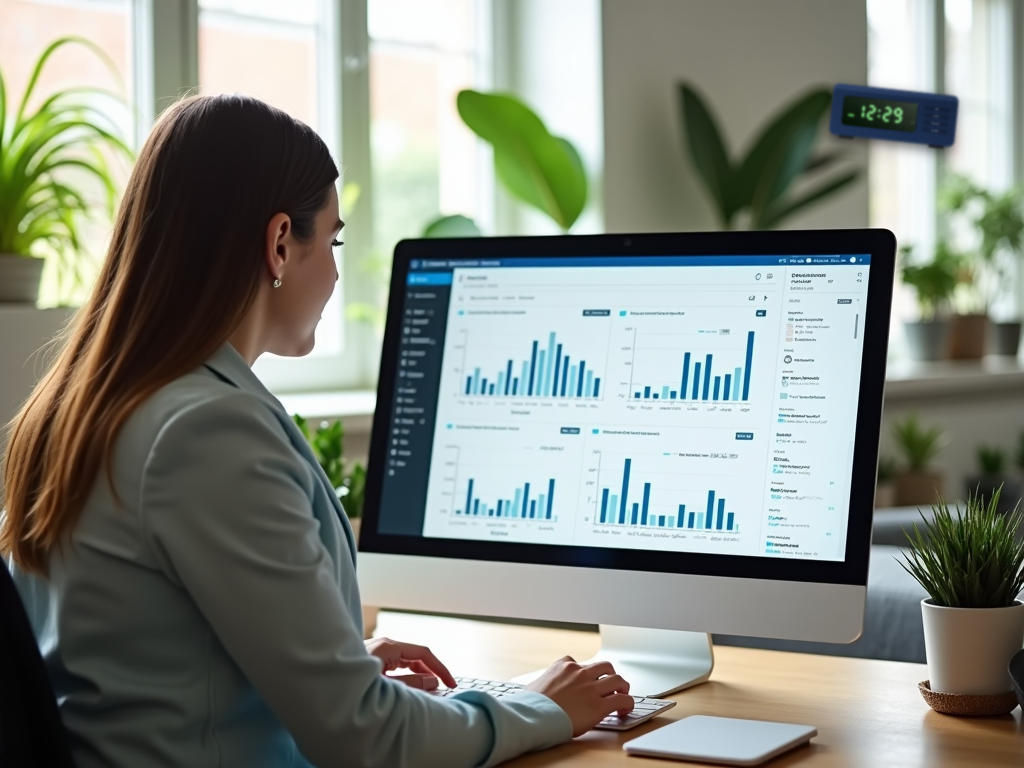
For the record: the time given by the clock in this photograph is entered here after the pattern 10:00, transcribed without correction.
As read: 12:29
